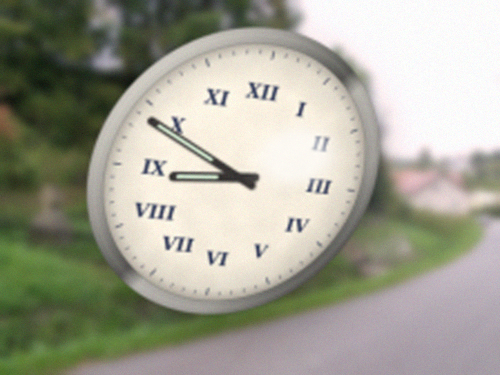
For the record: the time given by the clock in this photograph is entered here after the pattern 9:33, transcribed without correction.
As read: 8:49
